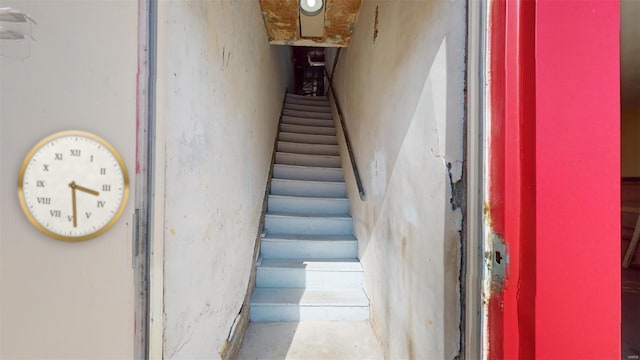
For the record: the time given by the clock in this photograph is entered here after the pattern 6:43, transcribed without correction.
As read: 3:29
